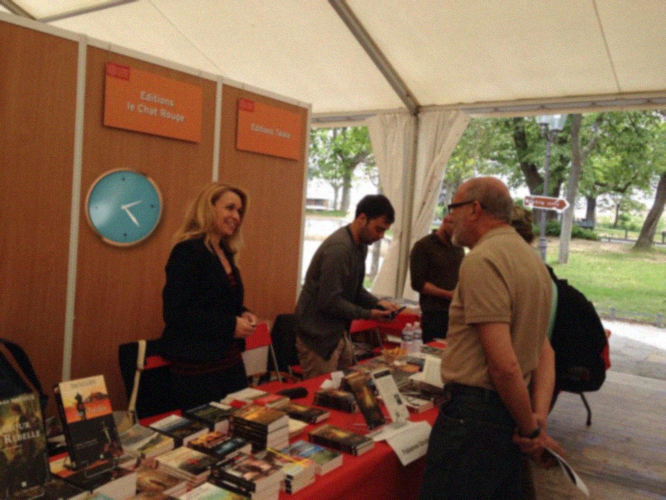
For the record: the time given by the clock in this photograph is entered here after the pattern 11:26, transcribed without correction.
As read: 2:24
